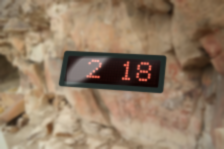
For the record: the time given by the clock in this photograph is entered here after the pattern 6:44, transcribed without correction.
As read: 2:18
